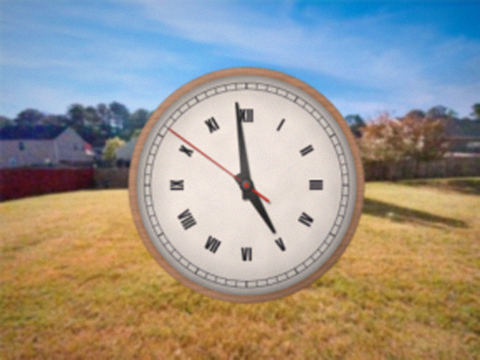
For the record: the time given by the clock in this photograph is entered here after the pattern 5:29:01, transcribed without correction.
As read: 4:58:51
